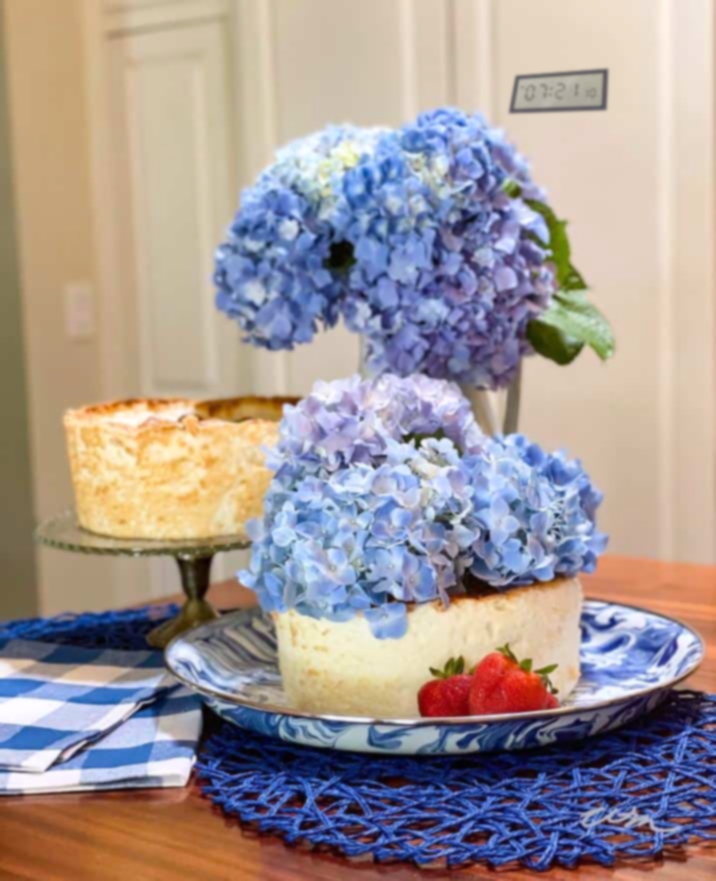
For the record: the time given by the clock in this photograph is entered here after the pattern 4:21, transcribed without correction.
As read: 7:21
